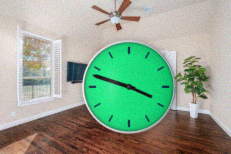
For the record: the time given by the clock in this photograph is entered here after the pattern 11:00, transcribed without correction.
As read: 3:48
